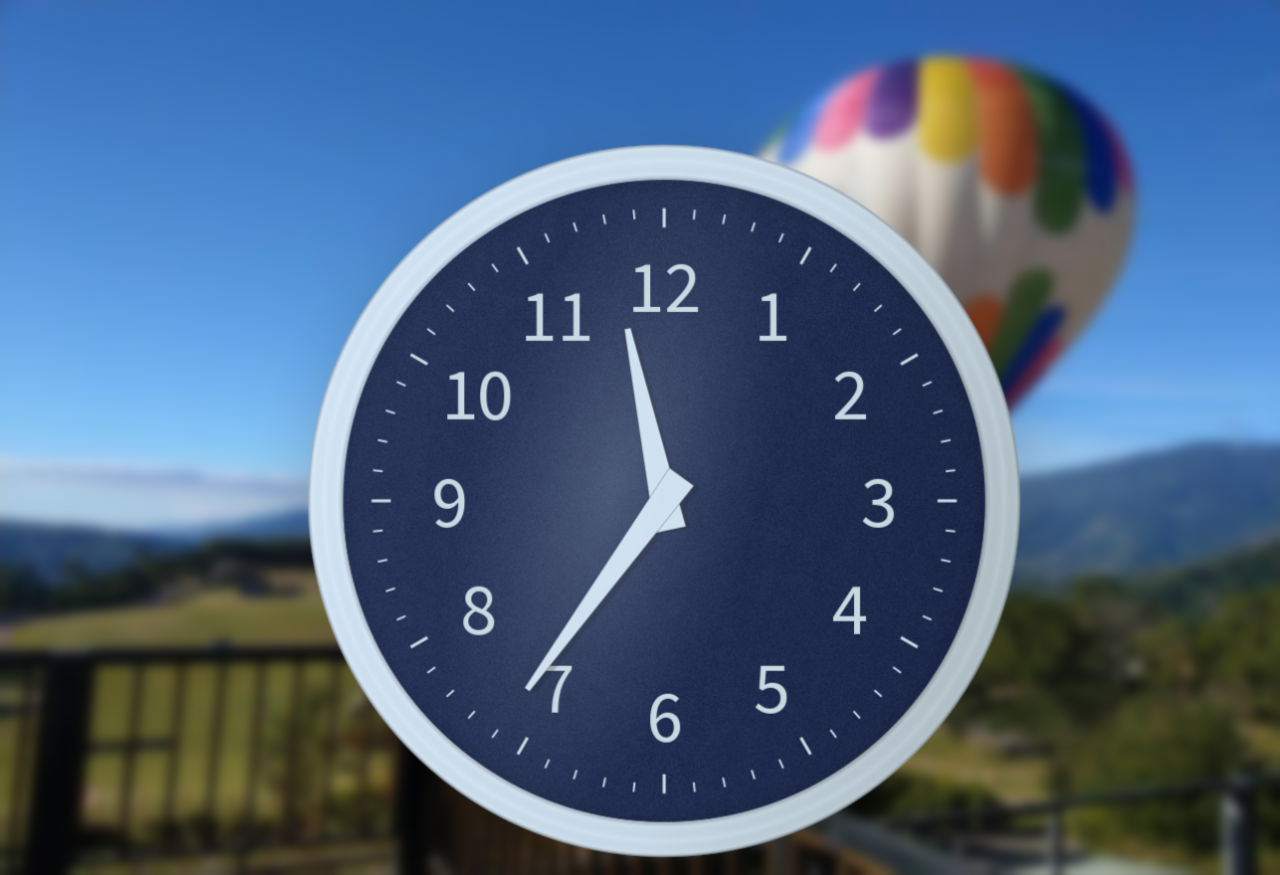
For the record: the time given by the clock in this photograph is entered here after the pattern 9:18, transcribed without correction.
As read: 11:36
